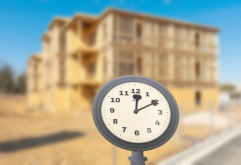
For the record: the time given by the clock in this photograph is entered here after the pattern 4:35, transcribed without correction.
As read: 12:10
